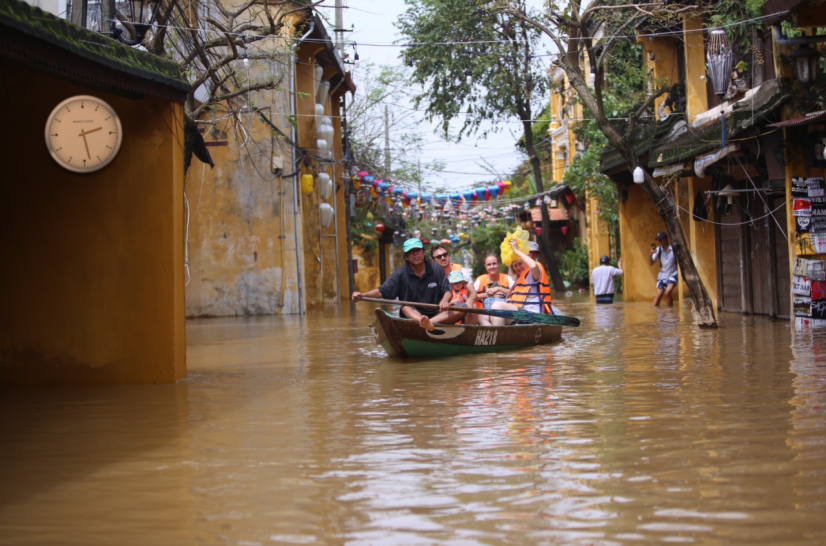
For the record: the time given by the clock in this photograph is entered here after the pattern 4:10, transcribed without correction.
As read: 2:28
